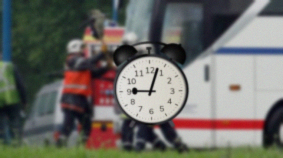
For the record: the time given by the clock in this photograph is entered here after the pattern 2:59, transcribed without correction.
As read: 9:03
